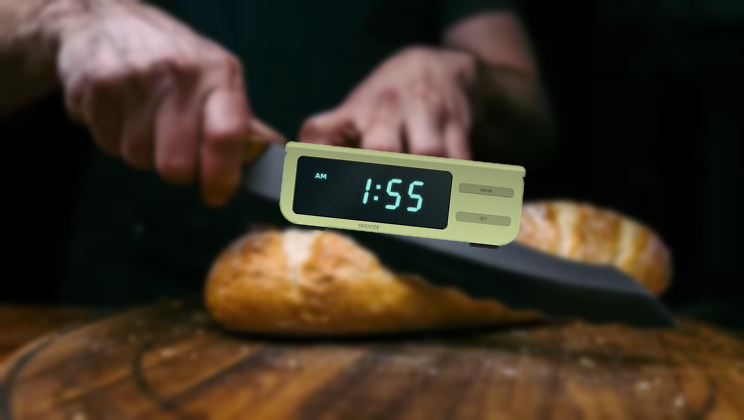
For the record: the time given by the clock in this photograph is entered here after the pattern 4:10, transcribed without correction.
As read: 1:55
